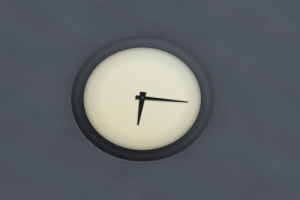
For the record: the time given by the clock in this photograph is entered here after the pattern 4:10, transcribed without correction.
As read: 6:16
